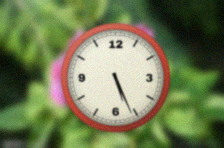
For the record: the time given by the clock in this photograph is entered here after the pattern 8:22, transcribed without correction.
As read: 5:26
